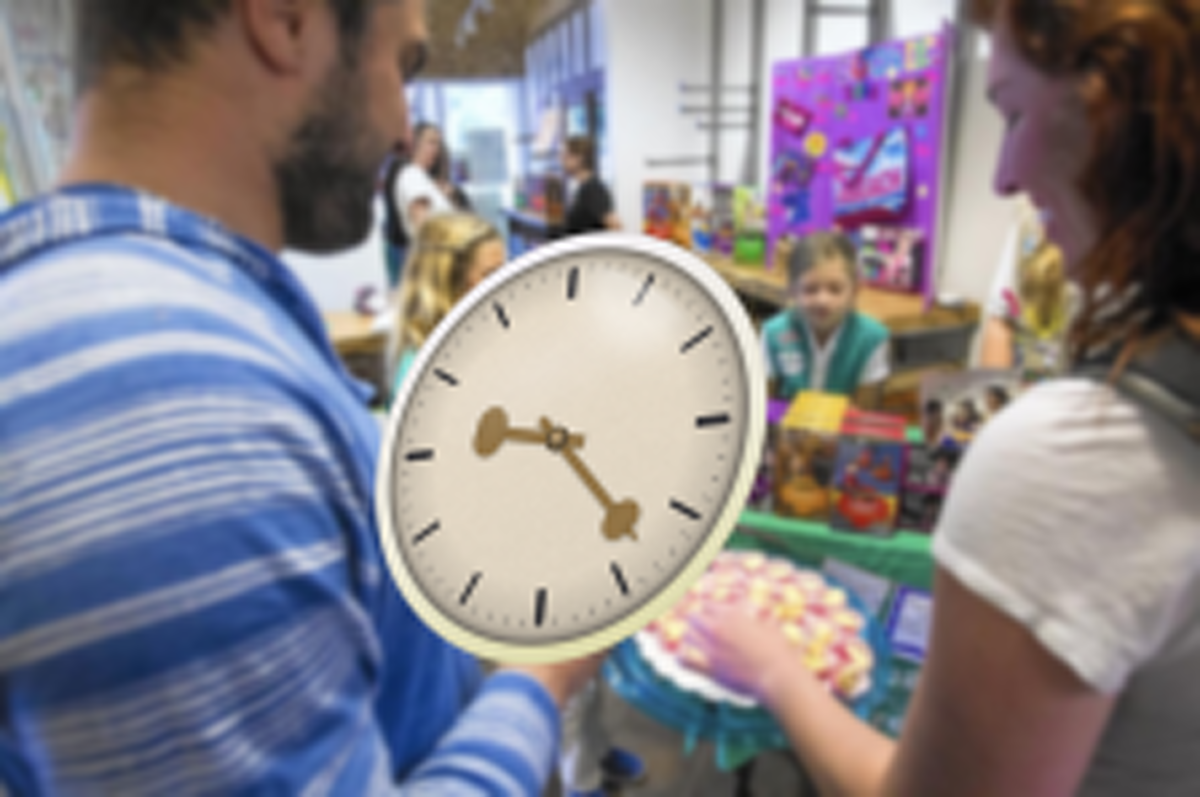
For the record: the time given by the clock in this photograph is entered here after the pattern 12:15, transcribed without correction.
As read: 9:23
